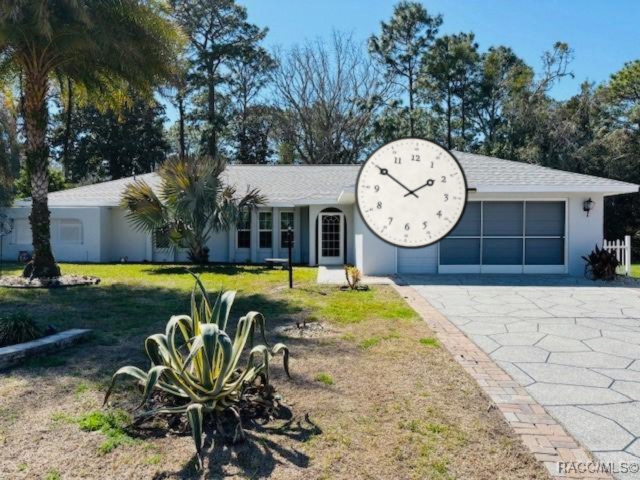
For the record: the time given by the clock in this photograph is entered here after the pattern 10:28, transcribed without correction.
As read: 1:50
